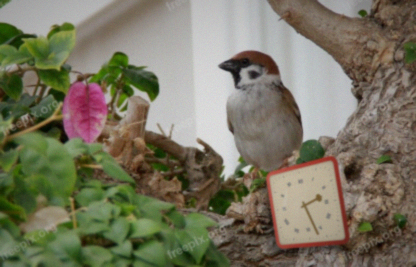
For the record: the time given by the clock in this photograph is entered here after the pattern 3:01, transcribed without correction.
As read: 2:27
